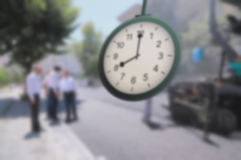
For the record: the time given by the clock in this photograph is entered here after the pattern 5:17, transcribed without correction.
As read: 8:00
